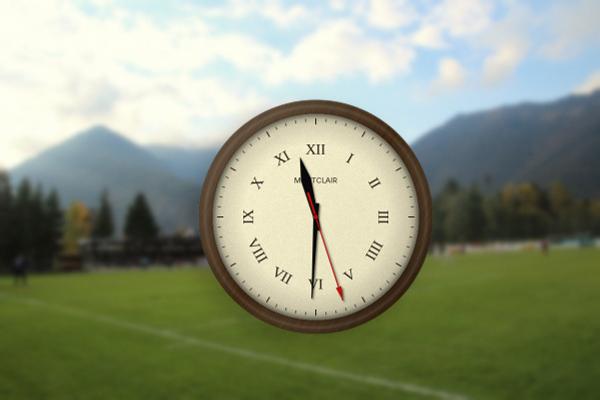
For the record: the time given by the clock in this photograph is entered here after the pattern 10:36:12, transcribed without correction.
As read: 11:30:27
